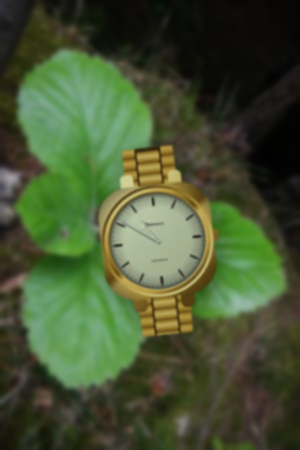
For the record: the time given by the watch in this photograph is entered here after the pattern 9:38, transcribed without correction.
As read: 10:51
